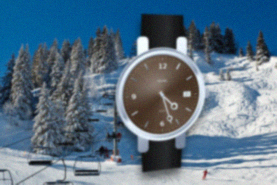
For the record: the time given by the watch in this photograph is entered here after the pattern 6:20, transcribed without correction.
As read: 4:27
